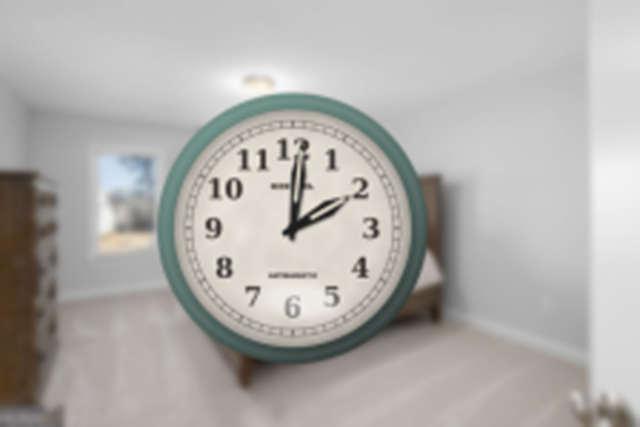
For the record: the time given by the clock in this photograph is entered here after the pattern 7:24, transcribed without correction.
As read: 2:01
